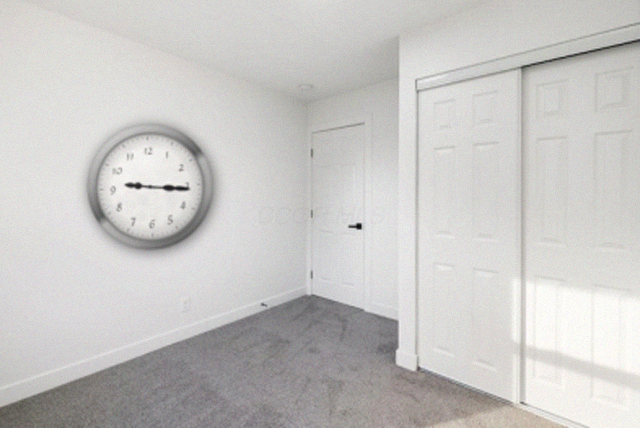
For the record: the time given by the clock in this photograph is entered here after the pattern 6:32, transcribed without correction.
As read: 9:16
